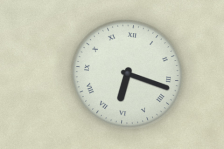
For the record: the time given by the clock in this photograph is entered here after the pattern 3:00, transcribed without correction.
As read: 6:17
